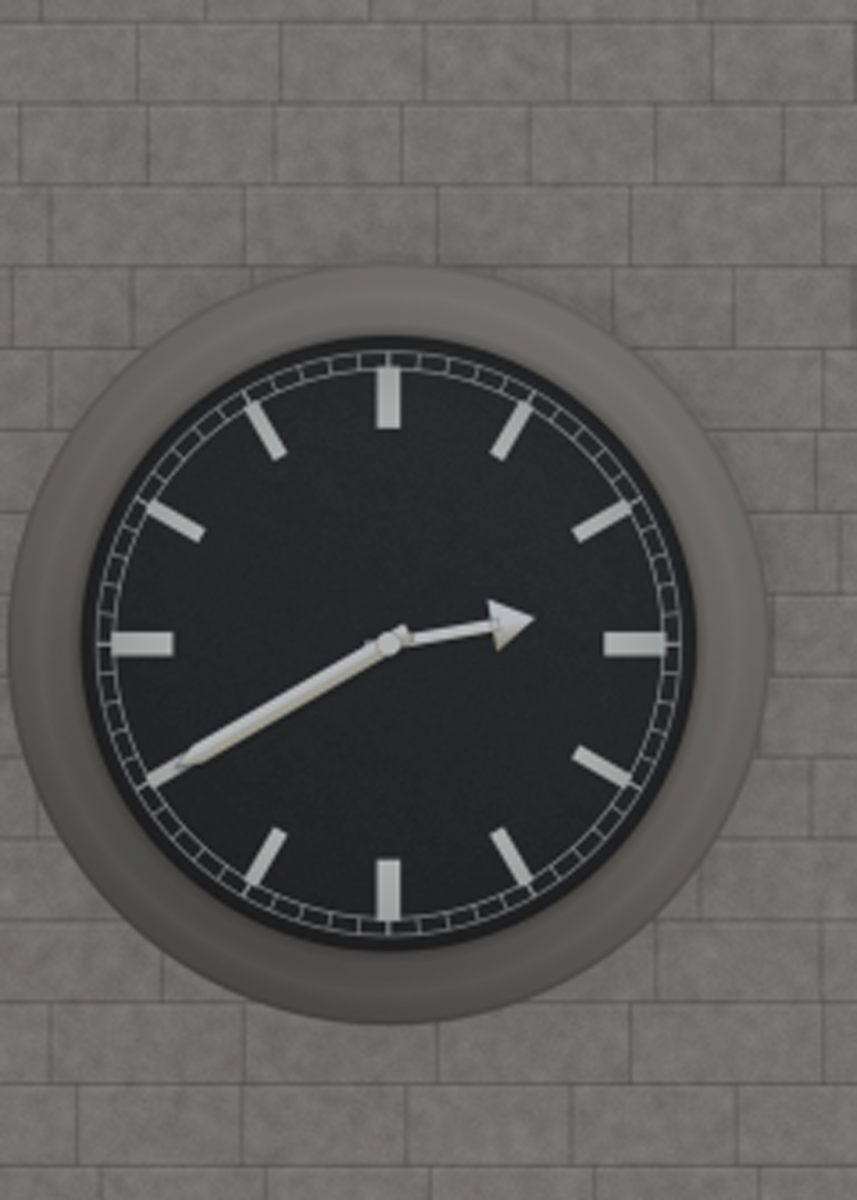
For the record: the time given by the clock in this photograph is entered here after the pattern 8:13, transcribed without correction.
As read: 2:40
